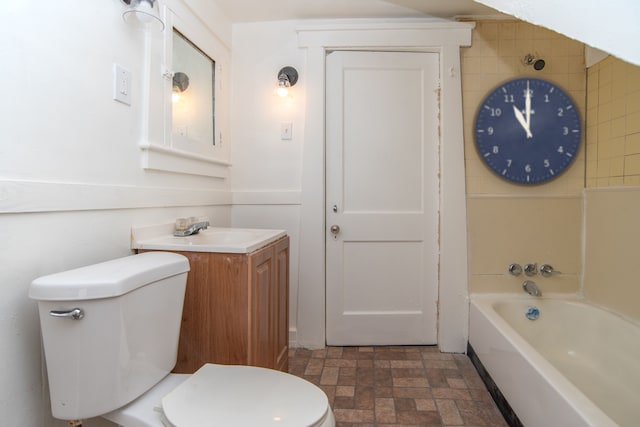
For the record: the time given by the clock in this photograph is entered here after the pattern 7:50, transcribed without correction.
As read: 11:00
